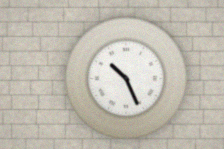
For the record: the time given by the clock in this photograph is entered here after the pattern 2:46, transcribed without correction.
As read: 10:26
